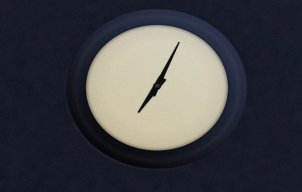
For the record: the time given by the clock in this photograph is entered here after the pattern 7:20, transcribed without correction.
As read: 7:04
